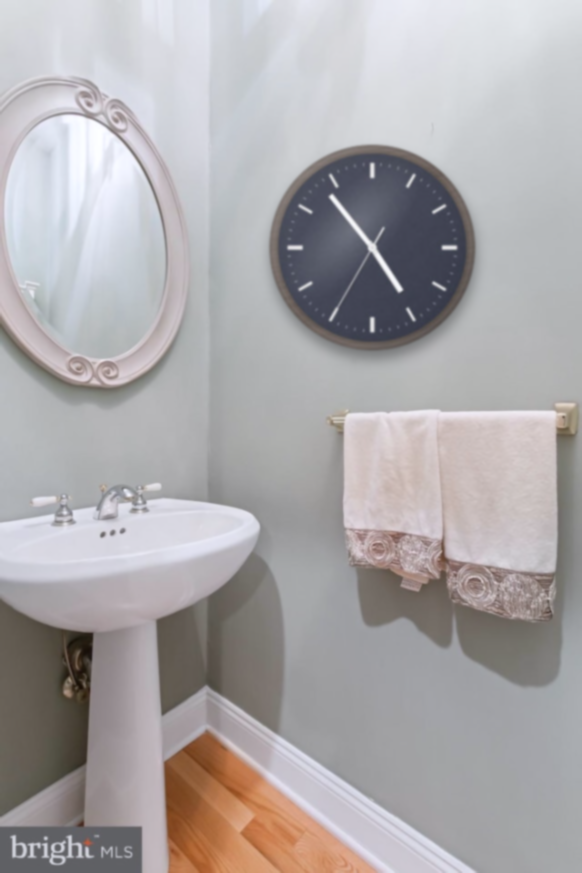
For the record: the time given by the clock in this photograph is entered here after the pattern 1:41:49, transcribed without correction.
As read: 4:53:35
